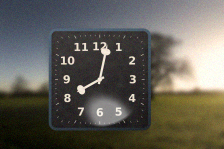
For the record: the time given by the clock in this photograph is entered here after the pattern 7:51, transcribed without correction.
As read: 8:02
